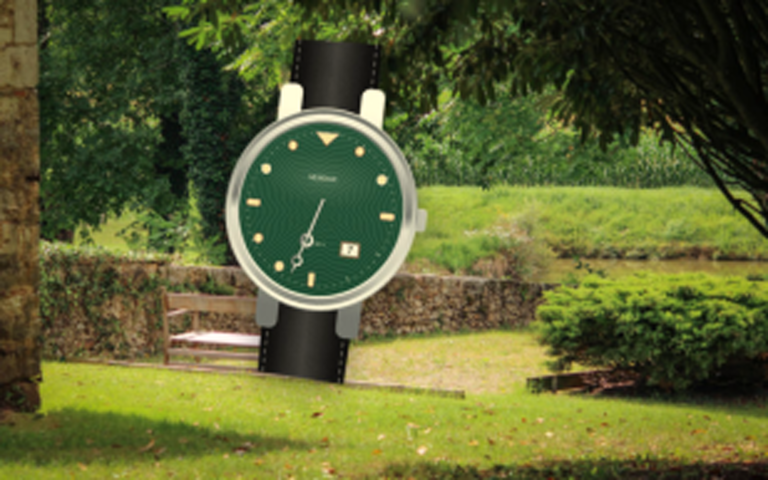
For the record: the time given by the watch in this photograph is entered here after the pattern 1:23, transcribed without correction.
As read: 6:33
